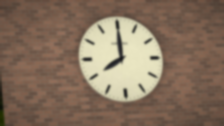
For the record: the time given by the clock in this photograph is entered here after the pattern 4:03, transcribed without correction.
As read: 8:00
